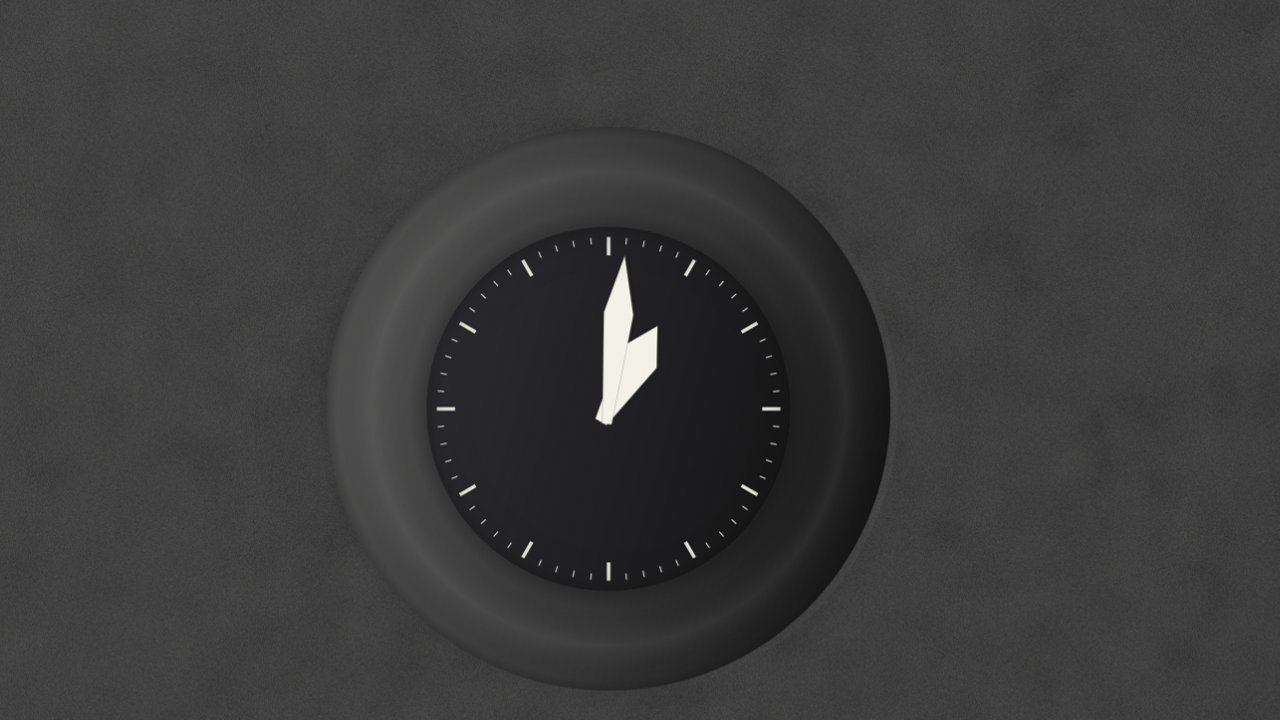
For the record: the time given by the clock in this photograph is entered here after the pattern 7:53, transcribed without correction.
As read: 1:01
